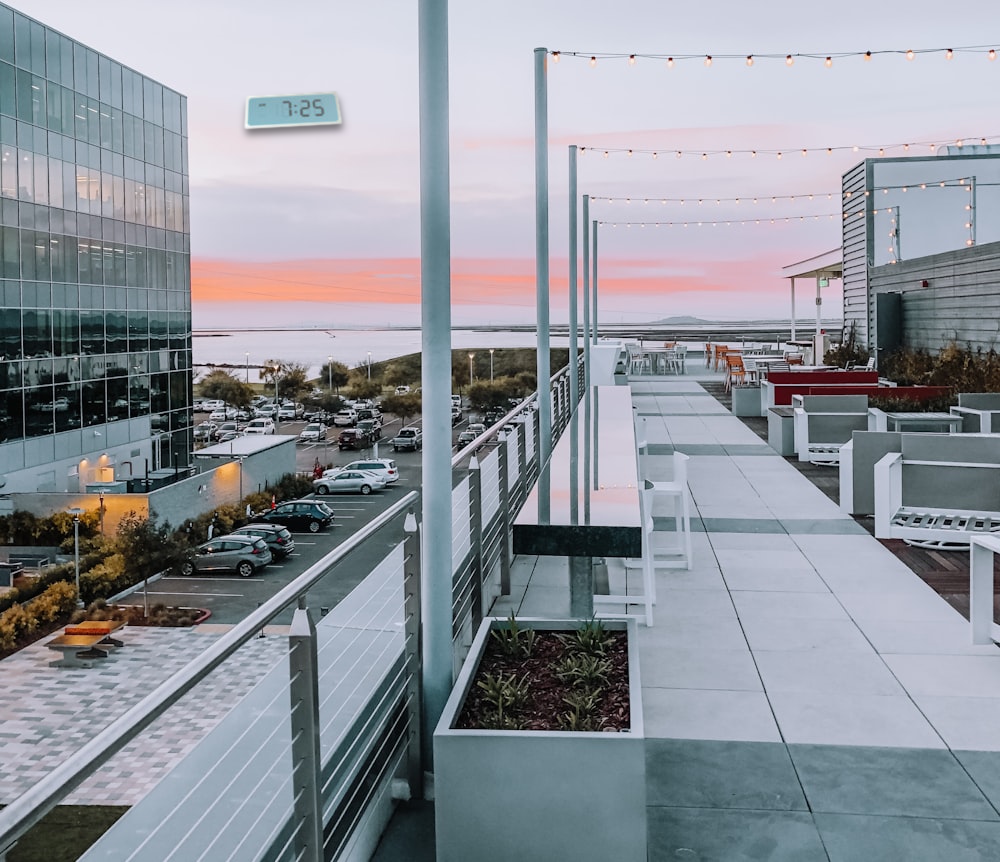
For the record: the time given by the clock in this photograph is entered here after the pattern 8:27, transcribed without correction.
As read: 7:25
